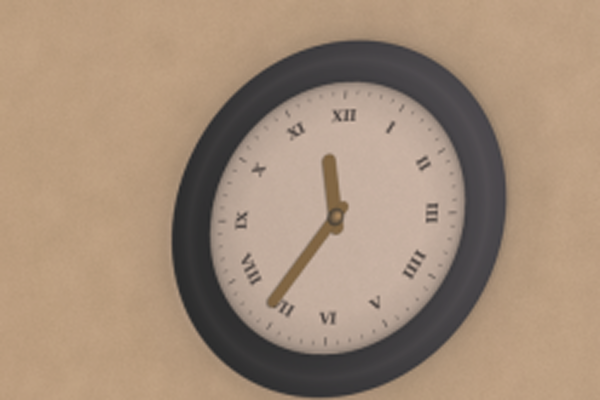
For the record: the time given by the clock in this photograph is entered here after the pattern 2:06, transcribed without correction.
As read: 11:36
